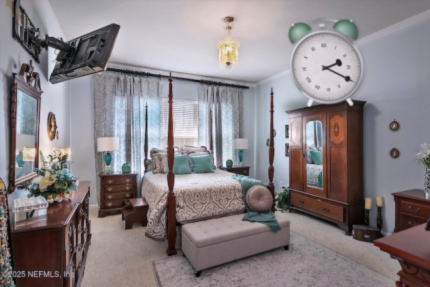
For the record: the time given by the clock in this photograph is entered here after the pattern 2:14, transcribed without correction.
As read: 2:20
